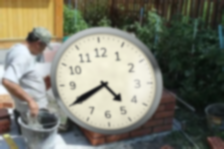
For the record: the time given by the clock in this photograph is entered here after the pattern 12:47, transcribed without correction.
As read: 4:40
